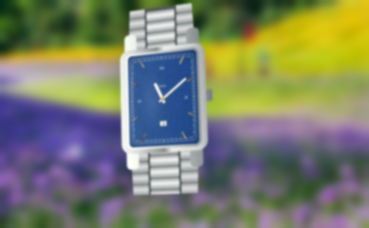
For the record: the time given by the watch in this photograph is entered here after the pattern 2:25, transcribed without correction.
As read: 11:09
